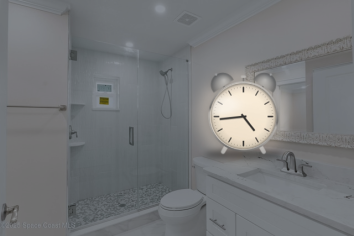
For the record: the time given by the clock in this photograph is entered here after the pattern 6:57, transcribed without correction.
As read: 4:44
